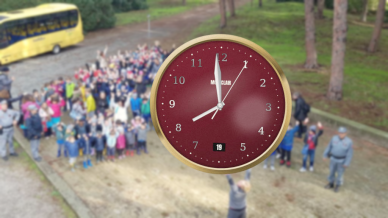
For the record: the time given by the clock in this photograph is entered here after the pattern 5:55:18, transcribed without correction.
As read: 7:59:05
